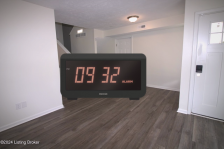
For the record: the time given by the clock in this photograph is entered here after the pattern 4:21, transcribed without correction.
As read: 9:32
